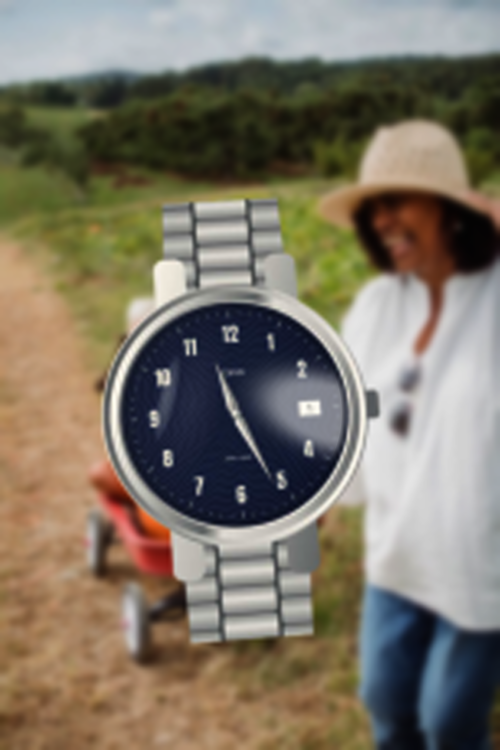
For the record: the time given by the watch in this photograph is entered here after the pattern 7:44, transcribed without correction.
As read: 11:26
